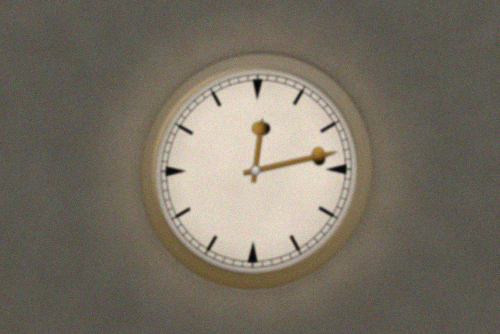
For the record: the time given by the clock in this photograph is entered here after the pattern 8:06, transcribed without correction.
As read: 12:13
